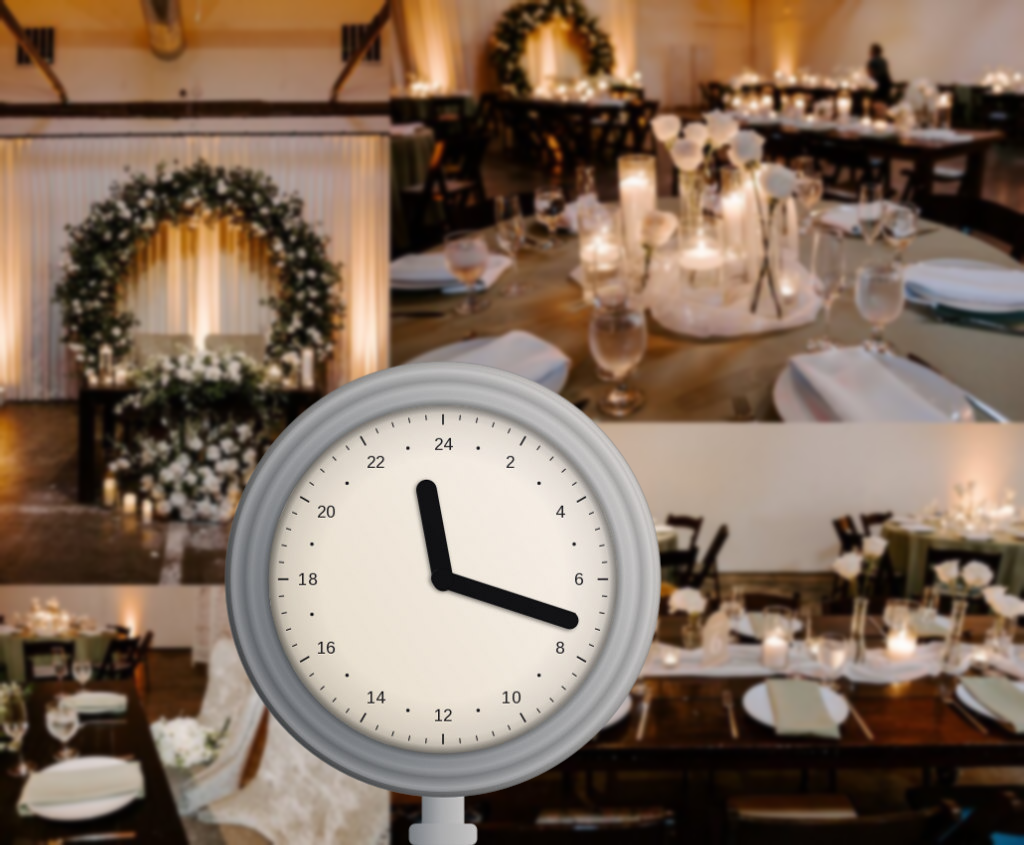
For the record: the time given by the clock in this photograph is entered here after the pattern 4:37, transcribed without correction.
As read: 23:18
